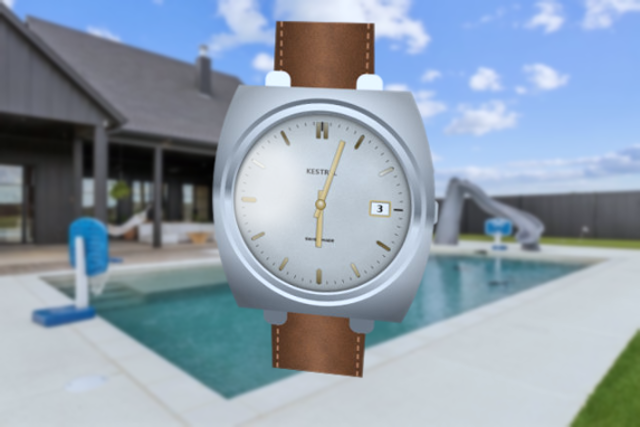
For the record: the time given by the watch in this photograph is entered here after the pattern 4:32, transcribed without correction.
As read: 6:03
